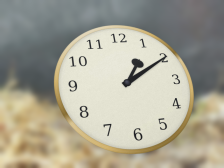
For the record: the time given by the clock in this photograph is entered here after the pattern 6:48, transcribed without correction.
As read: 1:10
